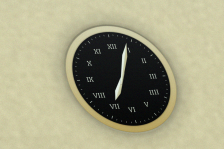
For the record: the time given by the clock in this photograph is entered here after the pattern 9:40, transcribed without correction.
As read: 7:04
